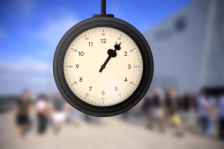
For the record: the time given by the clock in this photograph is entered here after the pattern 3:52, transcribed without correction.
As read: 1:06
